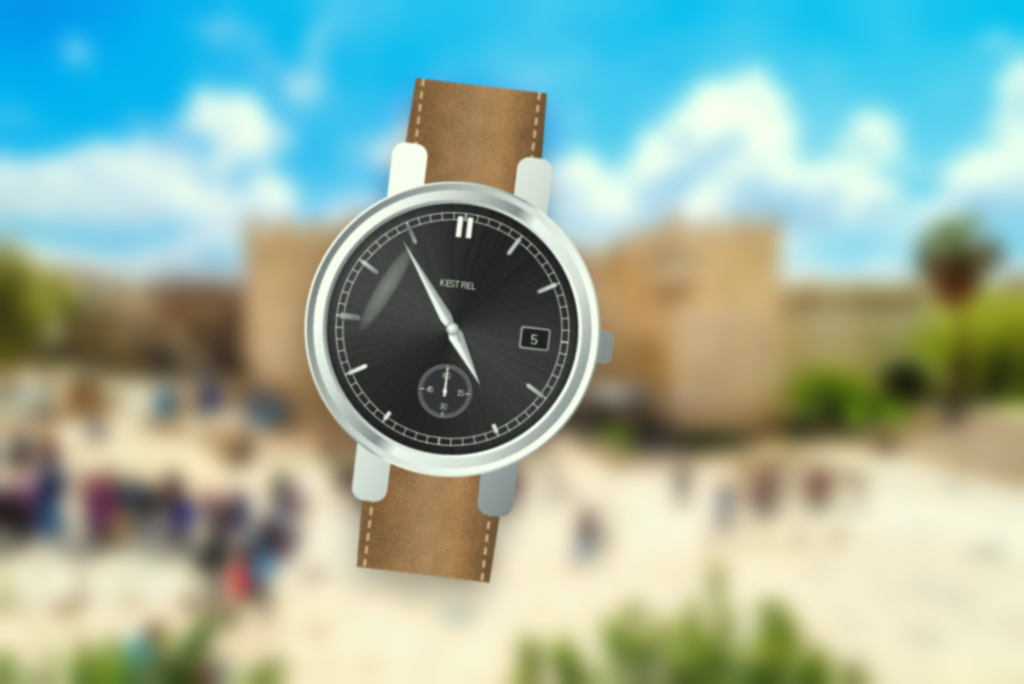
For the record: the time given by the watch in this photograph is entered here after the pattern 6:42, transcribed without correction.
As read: 4:54
